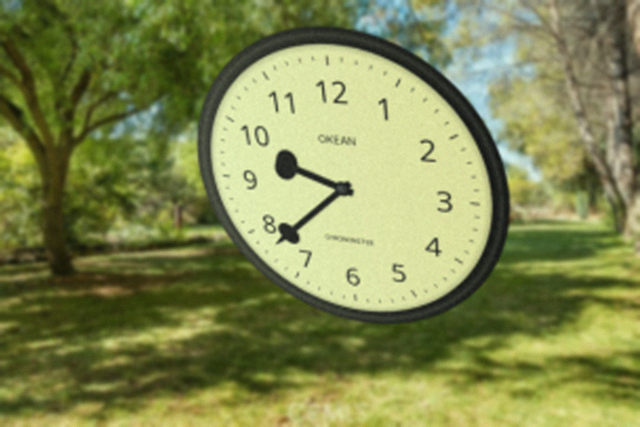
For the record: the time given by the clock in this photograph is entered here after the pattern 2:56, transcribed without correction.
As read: 9:38
